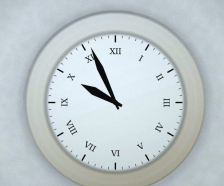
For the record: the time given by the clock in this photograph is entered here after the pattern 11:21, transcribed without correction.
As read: 9:56
